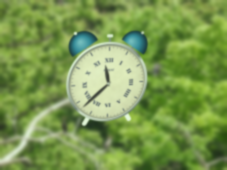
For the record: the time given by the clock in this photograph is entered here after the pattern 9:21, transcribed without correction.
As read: 11:38
